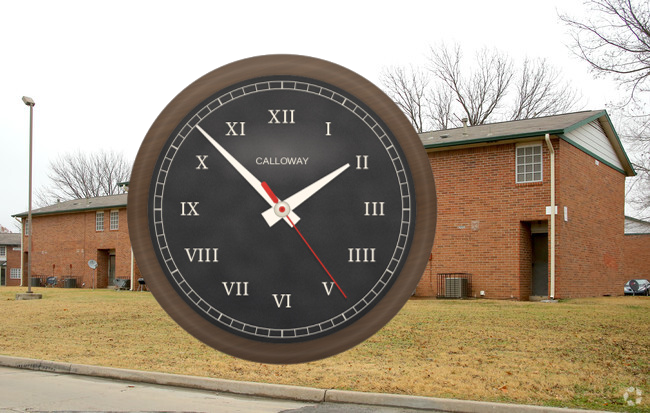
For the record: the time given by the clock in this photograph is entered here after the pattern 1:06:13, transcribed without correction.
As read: 1:52:24
